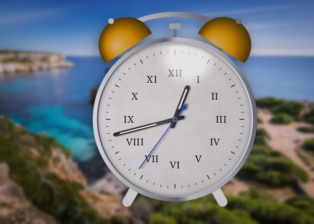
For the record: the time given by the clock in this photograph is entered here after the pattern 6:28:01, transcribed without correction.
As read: 12:42:36
